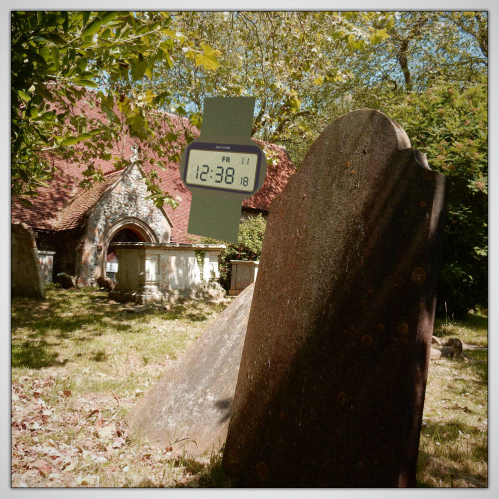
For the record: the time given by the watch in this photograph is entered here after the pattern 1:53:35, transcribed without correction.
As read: 12:38:18
